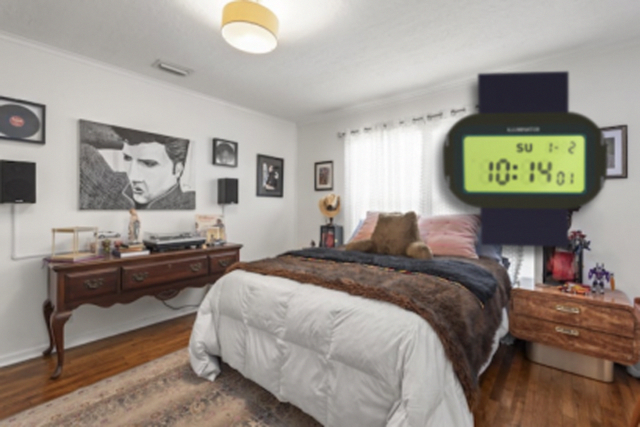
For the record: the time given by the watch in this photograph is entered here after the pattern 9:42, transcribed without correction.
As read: 10:14
